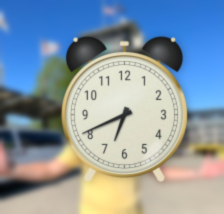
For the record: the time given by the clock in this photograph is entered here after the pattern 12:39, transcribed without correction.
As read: 6:41
